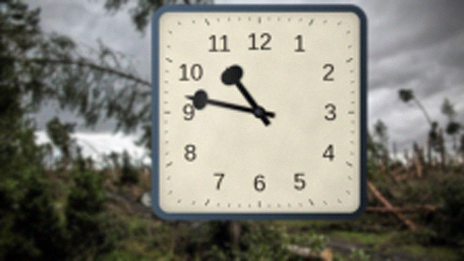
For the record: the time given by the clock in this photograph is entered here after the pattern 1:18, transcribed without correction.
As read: 10:47
